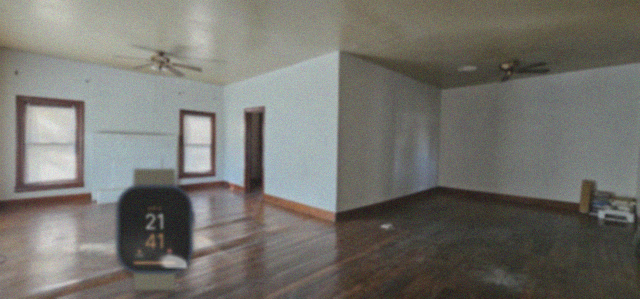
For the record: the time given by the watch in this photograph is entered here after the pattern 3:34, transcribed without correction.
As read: 21:41
